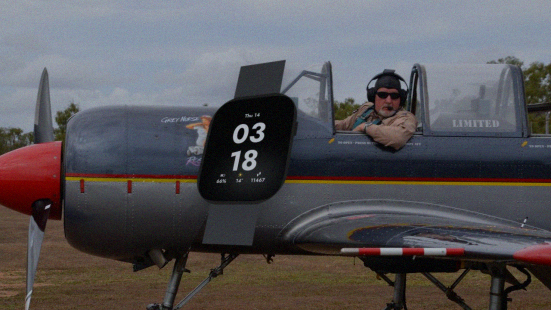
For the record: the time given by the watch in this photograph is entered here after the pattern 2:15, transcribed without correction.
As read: 3:18
